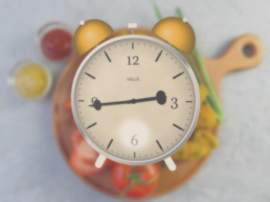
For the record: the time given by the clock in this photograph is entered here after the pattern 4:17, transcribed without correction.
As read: 2:44
